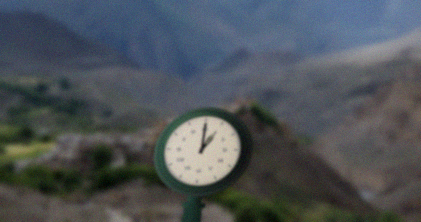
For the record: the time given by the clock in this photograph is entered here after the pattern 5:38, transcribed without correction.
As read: 1:00
